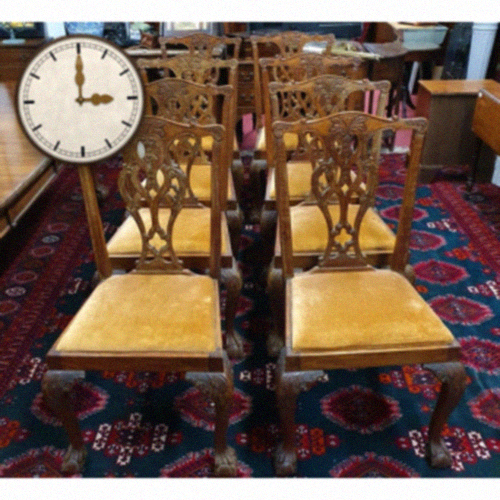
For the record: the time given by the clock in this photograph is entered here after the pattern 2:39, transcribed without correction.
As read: 3:00
